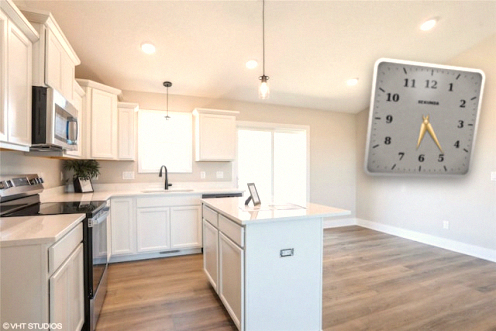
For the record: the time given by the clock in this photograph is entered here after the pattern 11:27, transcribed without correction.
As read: 6:24
